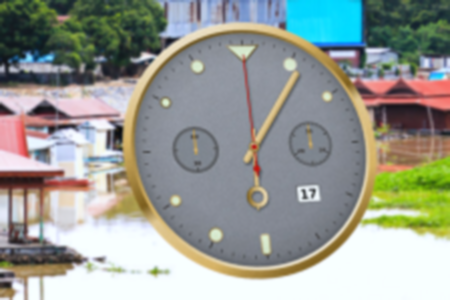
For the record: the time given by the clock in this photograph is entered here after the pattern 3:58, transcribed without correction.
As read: 6:06
